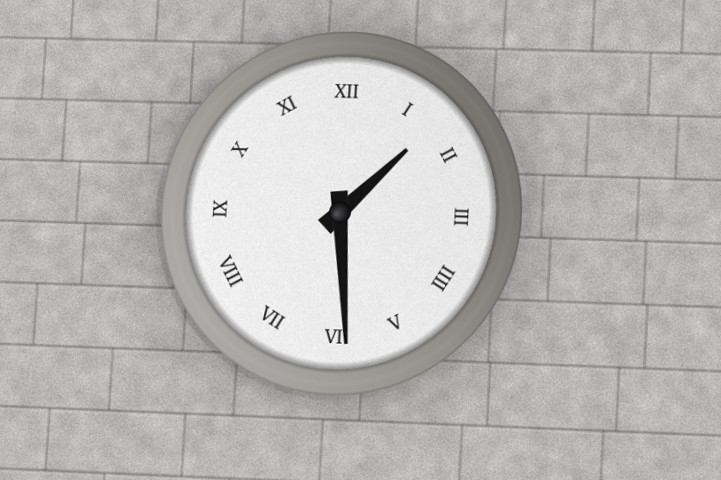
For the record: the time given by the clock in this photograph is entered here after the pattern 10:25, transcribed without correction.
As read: 1:29
